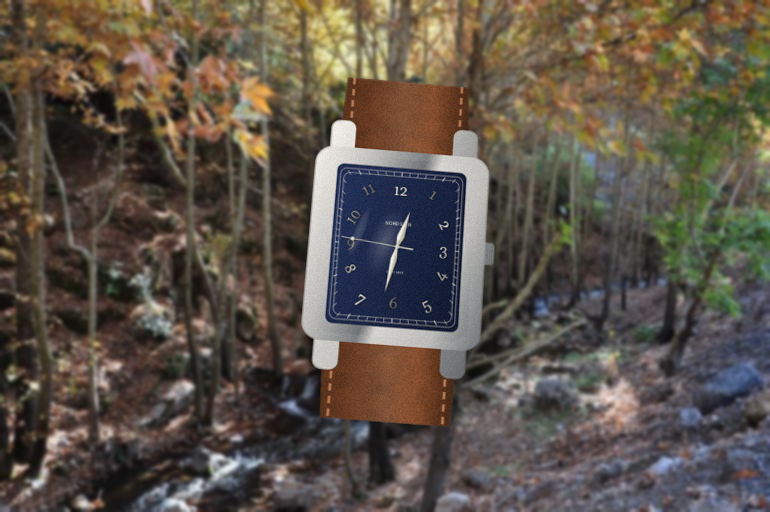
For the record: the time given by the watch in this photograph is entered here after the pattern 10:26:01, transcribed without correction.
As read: 12:31:46
